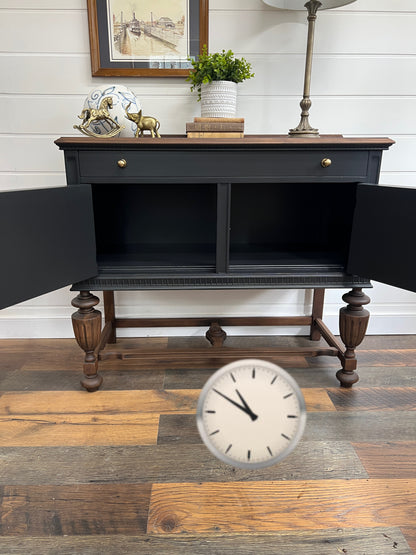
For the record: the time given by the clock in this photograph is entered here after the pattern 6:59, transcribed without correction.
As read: 10:50
